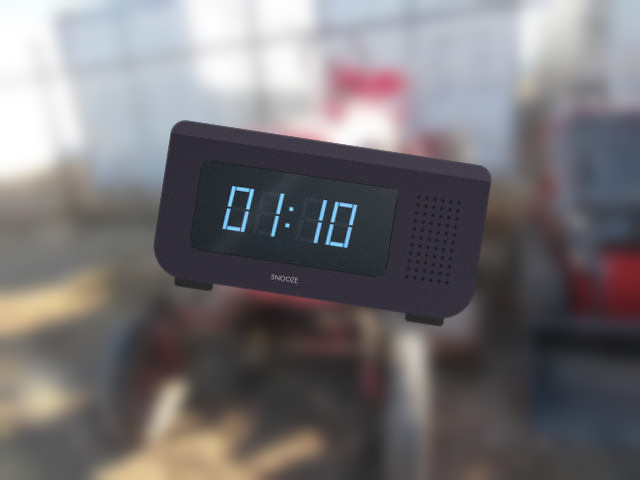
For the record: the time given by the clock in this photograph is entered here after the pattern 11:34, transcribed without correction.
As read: 1:10
